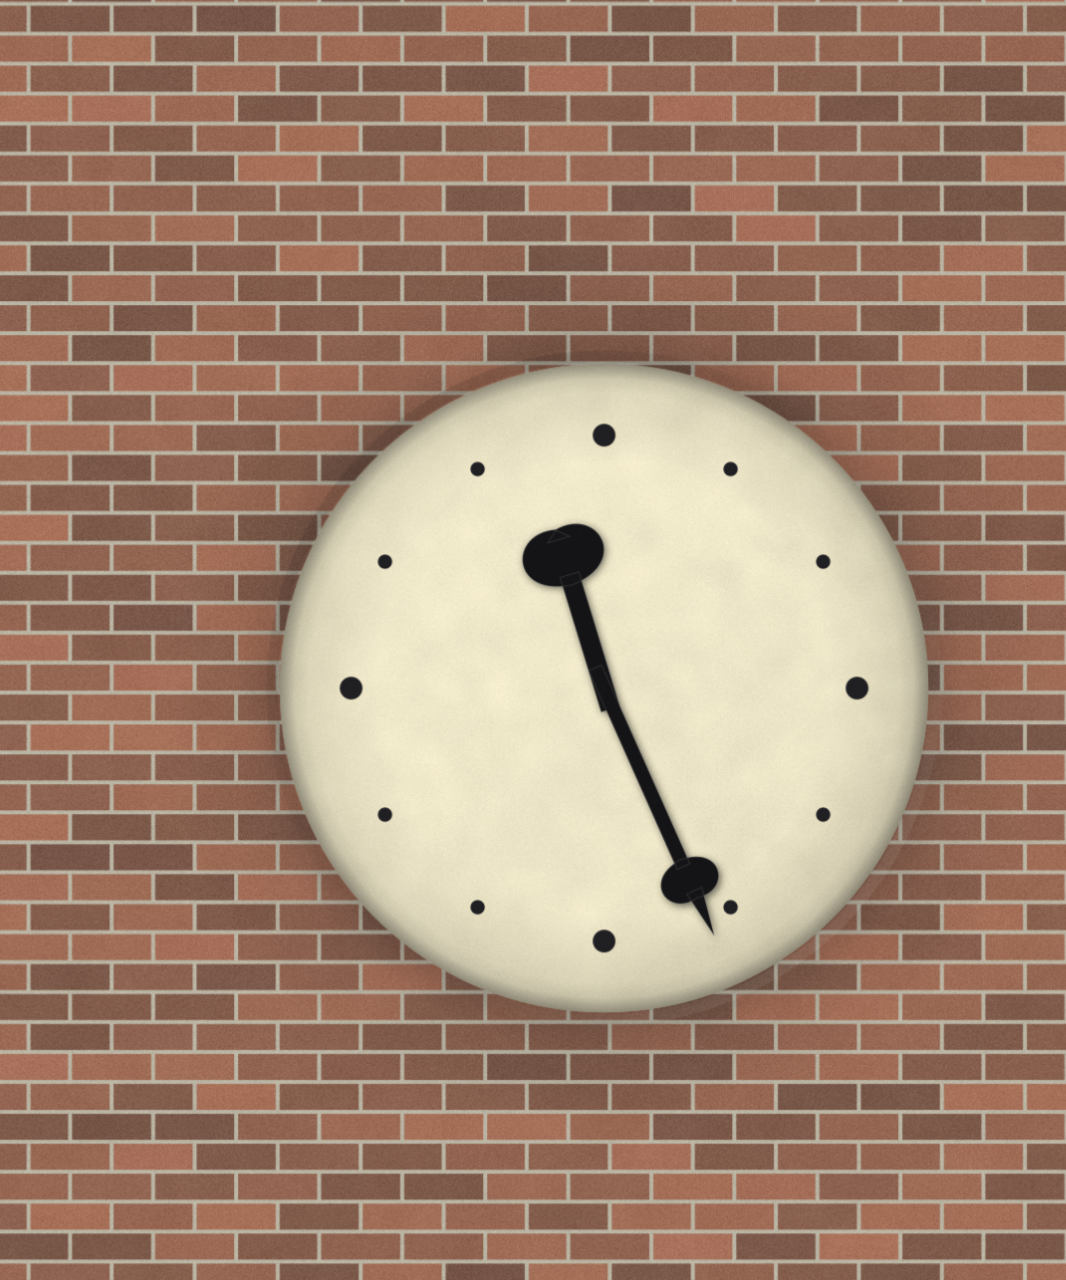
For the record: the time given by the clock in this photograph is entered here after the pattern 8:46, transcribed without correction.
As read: 11:26
